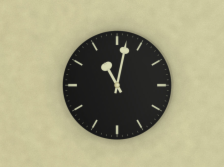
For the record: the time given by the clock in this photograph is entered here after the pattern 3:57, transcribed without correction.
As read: 11:02
